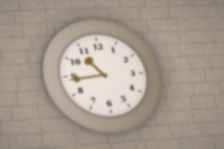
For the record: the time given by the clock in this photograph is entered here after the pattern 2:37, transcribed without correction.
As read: 10:44
